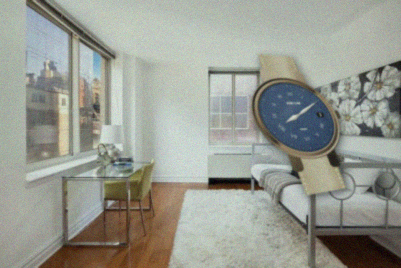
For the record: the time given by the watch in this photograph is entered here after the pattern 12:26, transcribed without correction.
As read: 8:10
